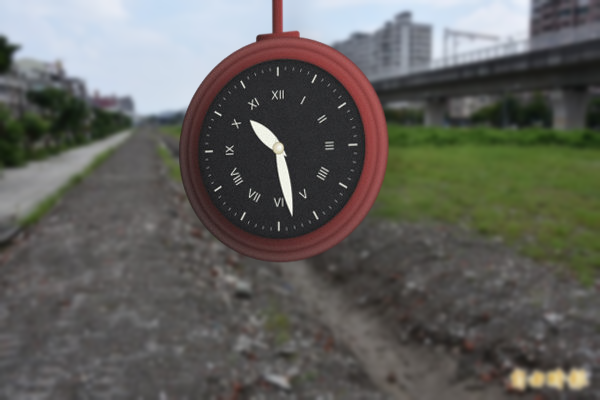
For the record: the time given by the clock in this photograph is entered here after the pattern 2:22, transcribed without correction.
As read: 10:28
